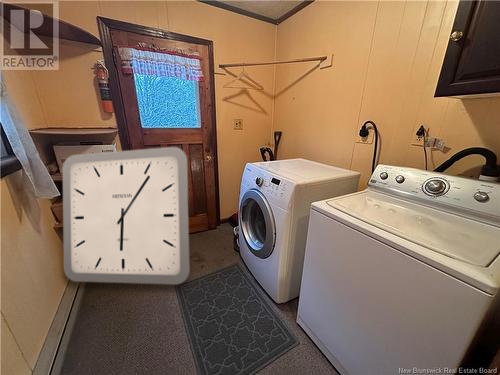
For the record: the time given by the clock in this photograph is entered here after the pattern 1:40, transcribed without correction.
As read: 6:06
